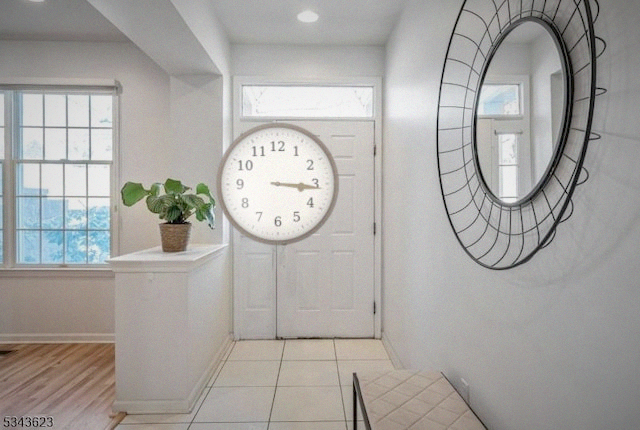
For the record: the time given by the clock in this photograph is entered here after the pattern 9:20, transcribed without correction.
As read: 3:16
